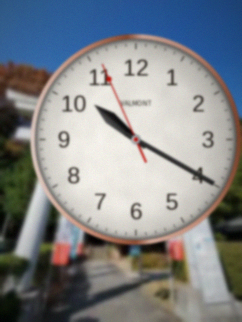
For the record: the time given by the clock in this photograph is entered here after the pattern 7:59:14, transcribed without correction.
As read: 10:19:56
